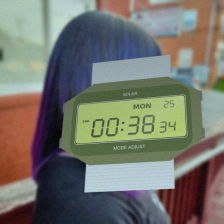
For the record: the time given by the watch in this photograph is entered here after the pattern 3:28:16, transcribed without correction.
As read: 0:38:34
